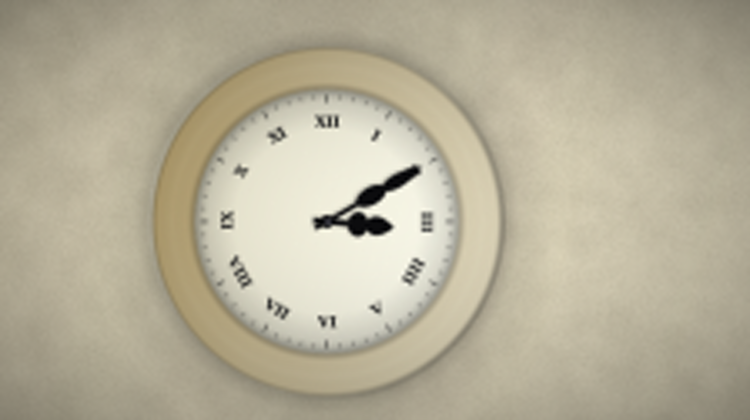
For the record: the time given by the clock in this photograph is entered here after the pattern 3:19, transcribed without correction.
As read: 3:10
